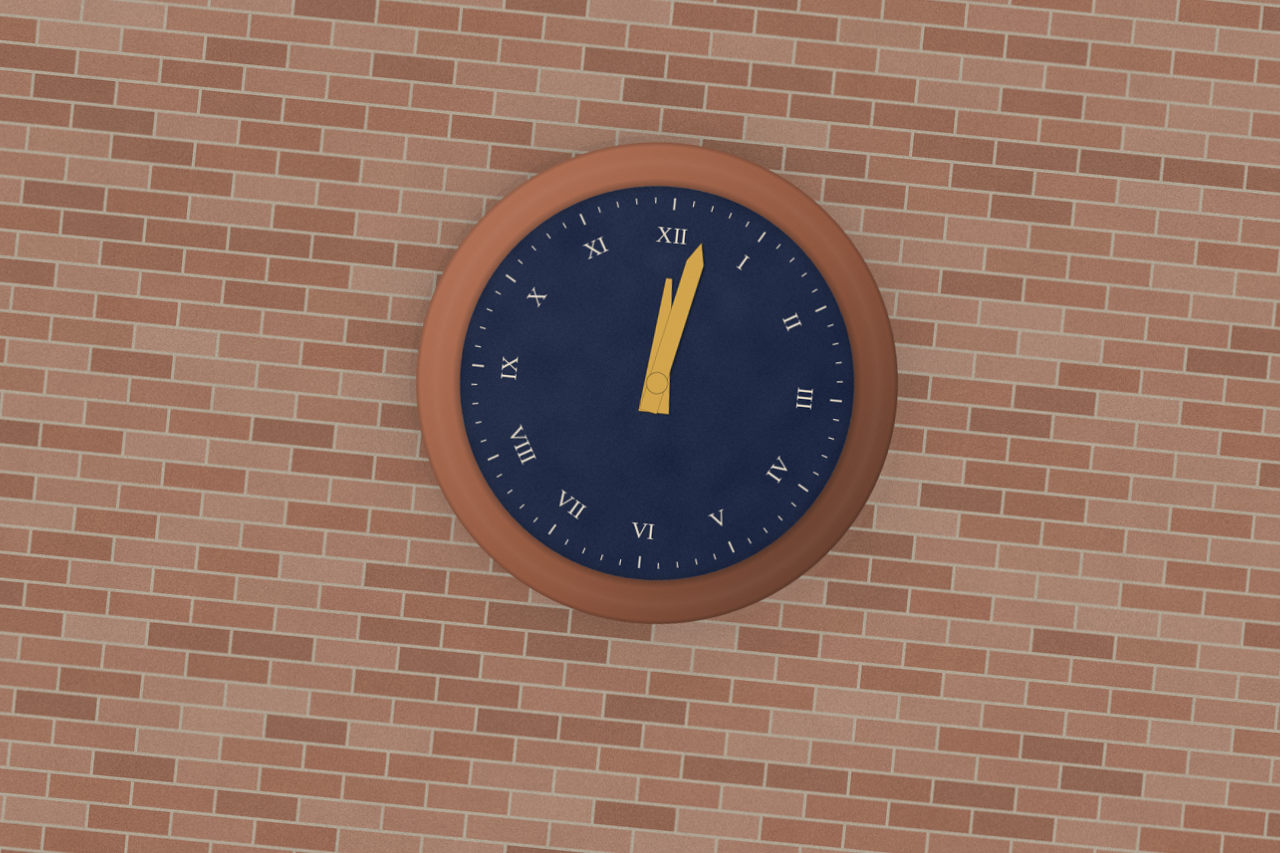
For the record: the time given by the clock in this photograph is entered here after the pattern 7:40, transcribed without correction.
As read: 12:02
